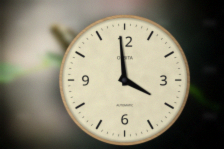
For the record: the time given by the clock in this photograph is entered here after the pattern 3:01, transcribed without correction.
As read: 3:59
